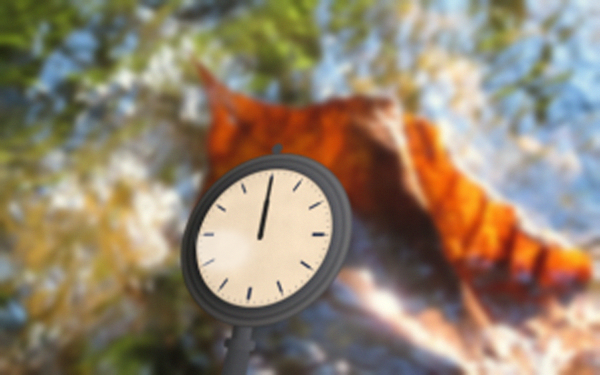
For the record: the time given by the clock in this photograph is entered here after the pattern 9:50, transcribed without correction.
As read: 12:00
